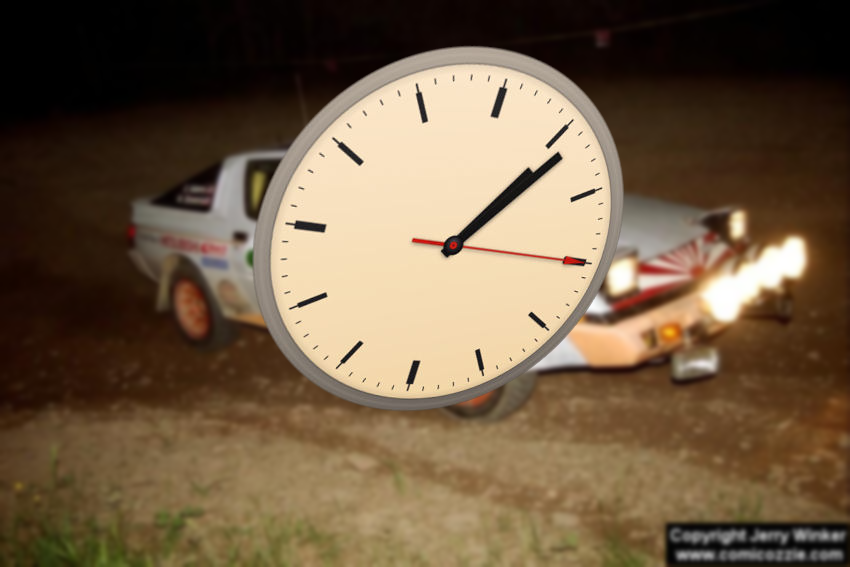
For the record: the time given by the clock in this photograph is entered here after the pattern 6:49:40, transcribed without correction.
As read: 1:06:15
